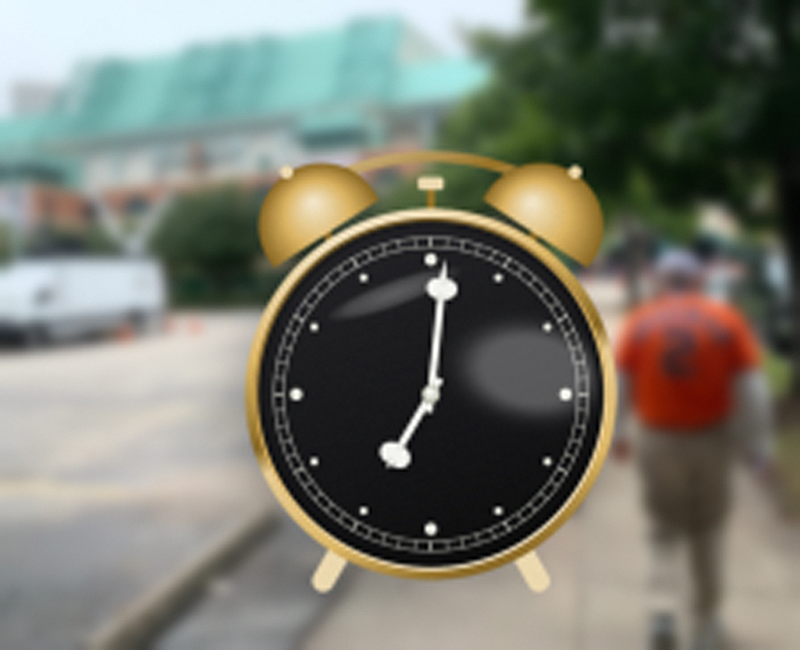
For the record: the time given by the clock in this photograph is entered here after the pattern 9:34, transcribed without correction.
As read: 7:01
